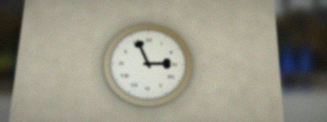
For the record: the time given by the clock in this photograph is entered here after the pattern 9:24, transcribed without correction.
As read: 2:56
